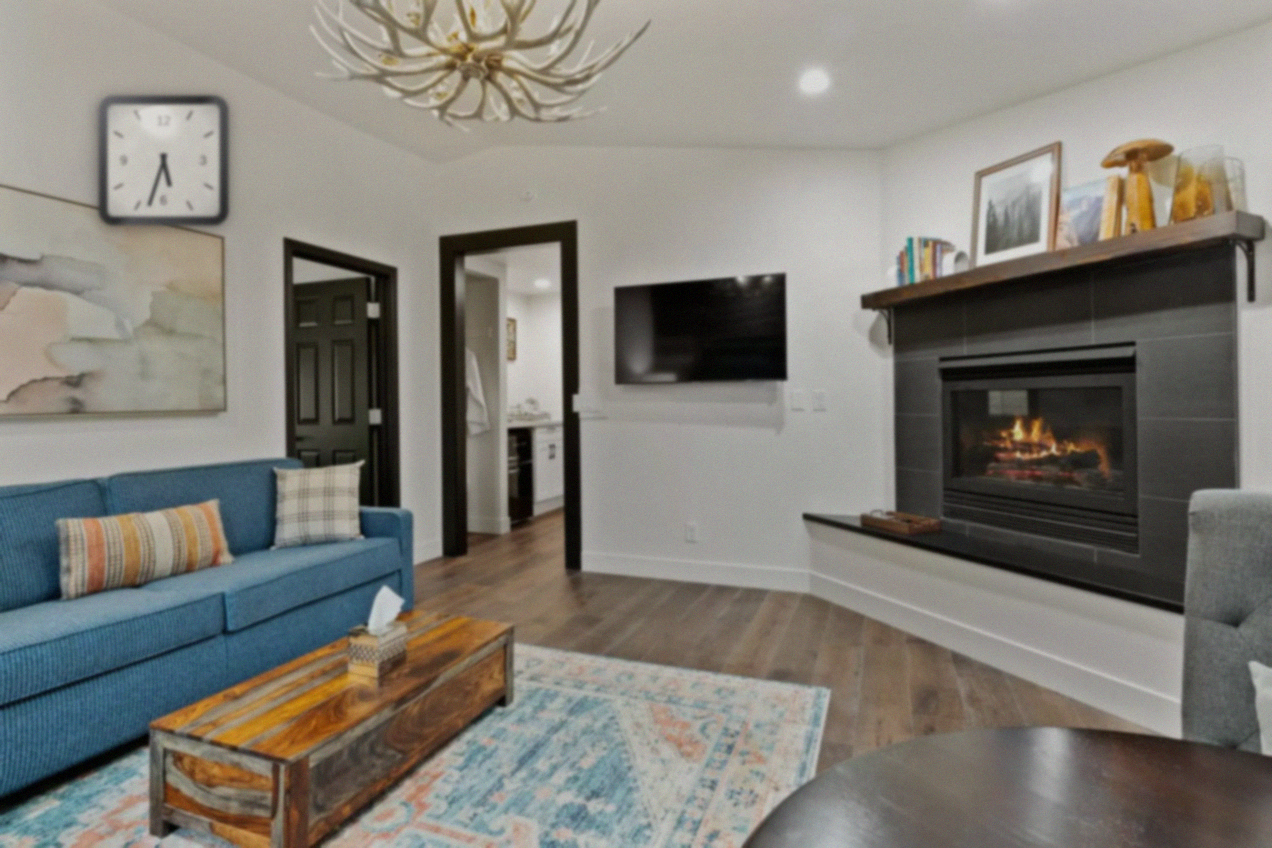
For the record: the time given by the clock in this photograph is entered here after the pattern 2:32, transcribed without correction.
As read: 5:33
